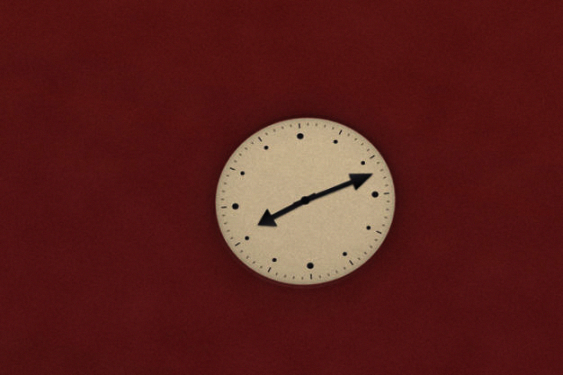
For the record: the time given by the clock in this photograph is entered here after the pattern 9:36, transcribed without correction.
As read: 8:12
